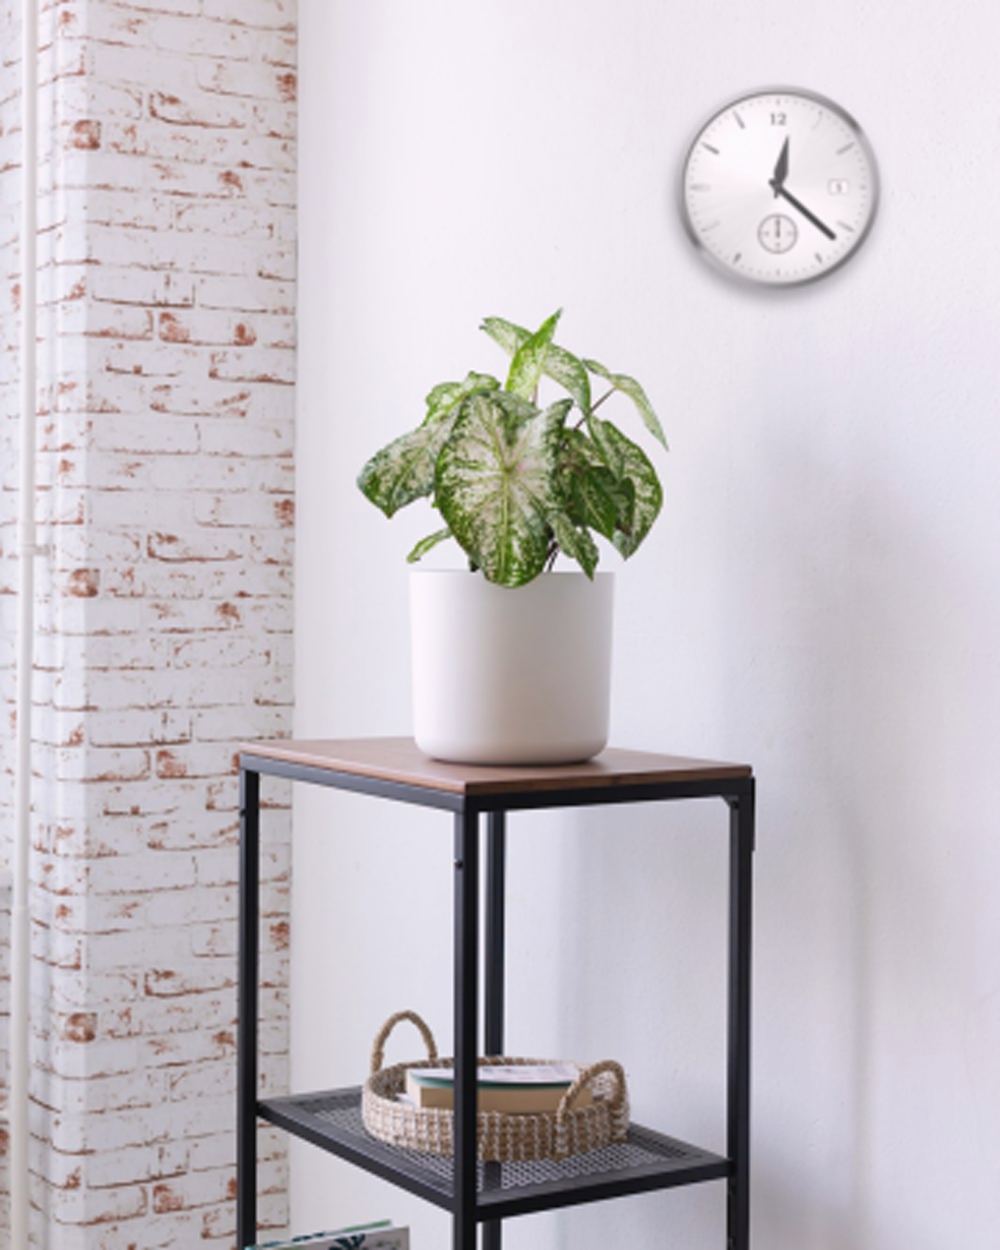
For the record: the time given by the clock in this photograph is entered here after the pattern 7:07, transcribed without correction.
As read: 12:22
